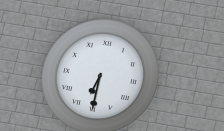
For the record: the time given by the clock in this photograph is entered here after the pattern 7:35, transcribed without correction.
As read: 6:30
